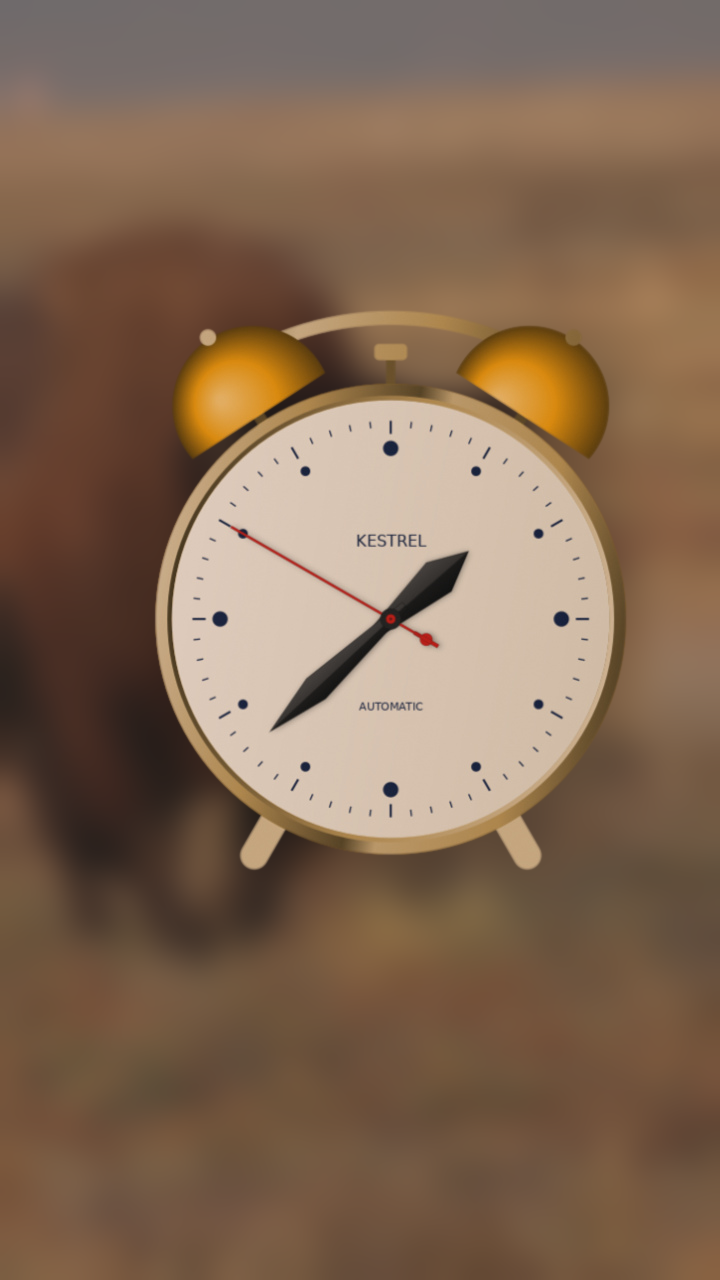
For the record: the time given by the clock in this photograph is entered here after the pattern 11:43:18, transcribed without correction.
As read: 1:37:50
